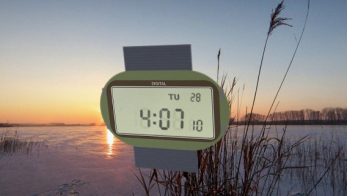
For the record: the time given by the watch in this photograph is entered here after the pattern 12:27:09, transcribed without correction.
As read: 4:07:10
